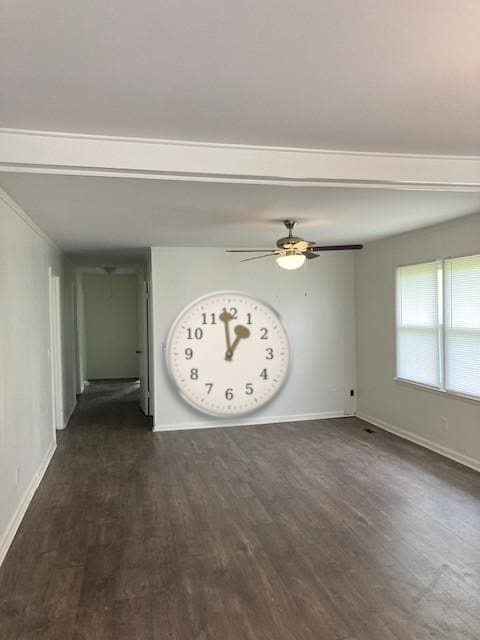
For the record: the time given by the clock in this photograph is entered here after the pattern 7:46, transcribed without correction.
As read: 12:59
